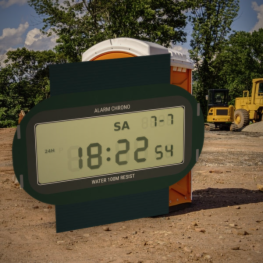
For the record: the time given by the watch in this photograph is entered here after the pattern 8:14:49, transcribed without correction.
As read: 18:22:54
